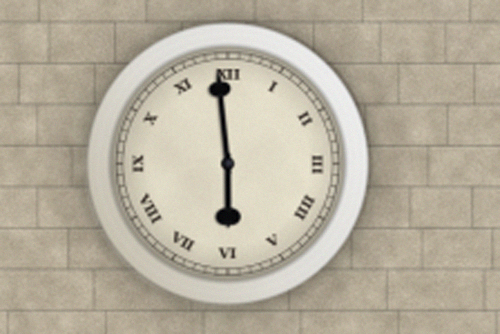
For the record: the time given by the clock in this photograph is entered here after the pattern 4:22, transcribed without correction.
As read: 5:59
